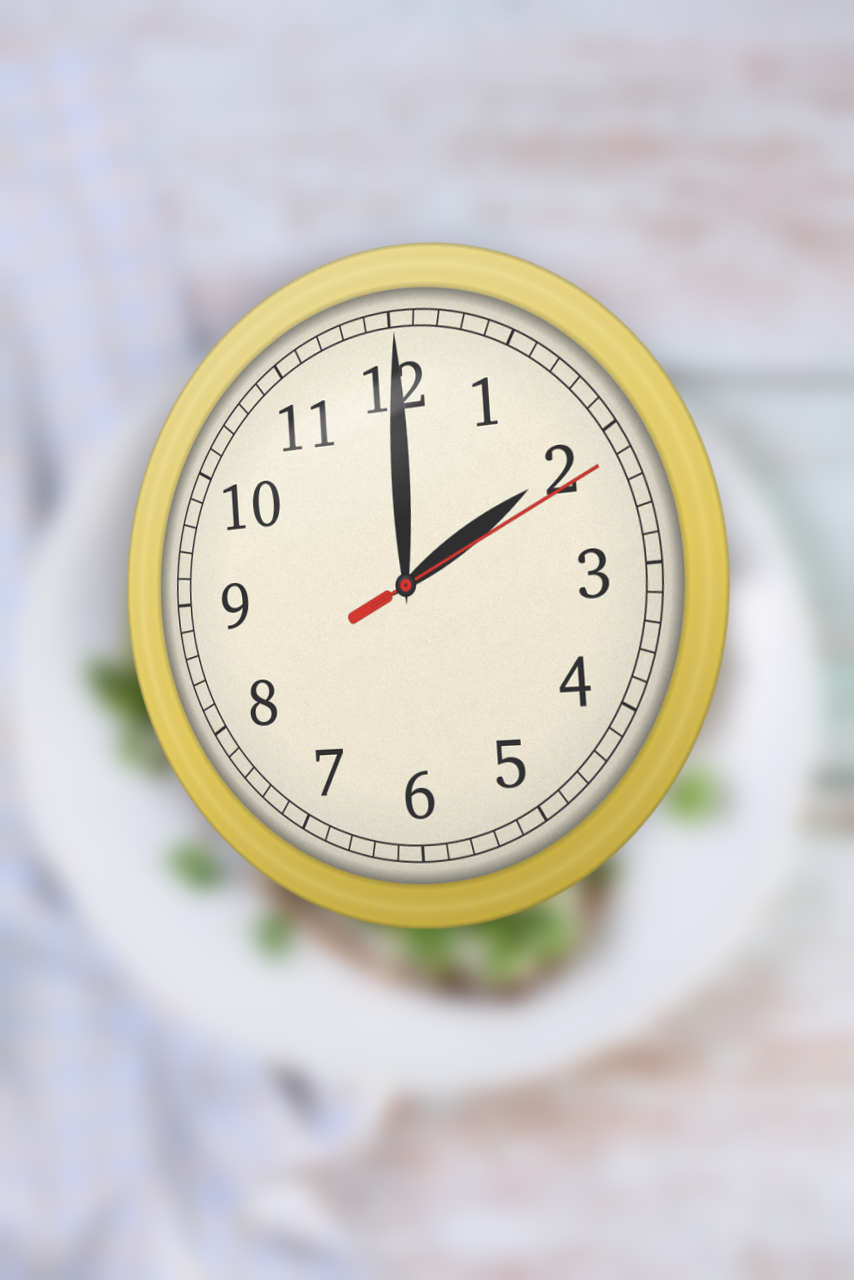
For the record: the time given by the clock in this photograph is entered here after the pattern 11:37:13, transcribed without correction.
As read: 2:00:11
